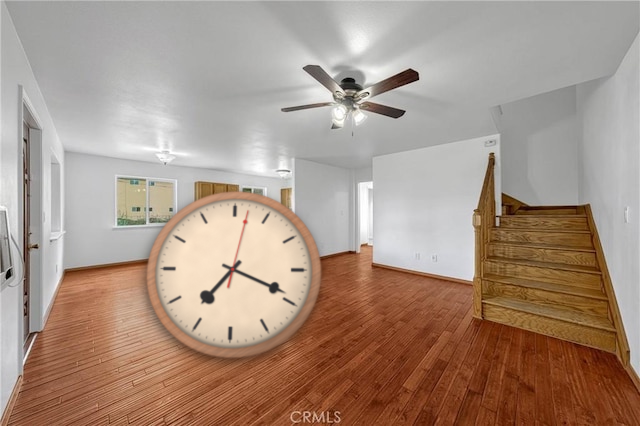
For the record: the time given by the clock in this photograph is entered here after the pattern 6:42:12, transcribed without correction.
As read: 7:19:02
